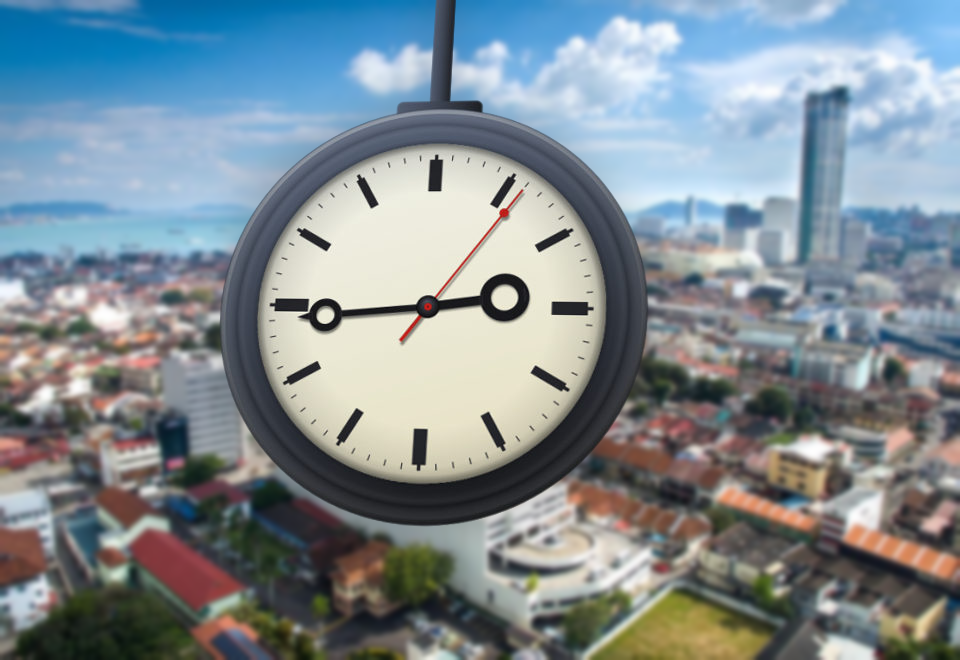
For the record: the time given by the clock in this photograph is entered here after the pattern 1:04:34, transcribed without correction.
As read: 2:44:06
